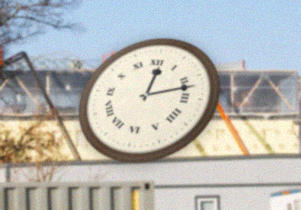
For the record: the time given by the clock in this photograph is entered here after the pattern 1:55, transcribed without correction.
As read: 12:12
